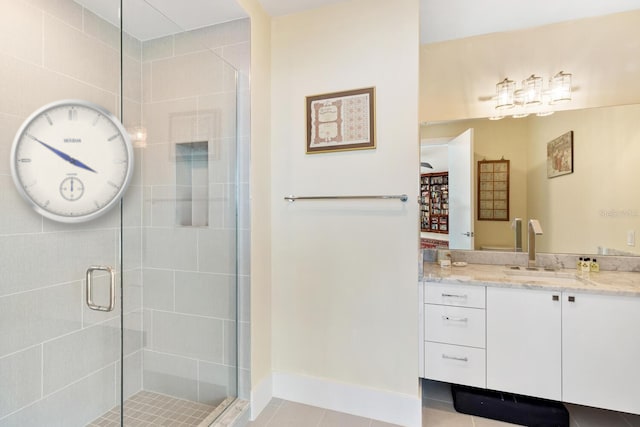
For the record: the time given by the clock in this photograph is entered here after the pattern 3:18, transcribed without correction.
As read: 3:50
